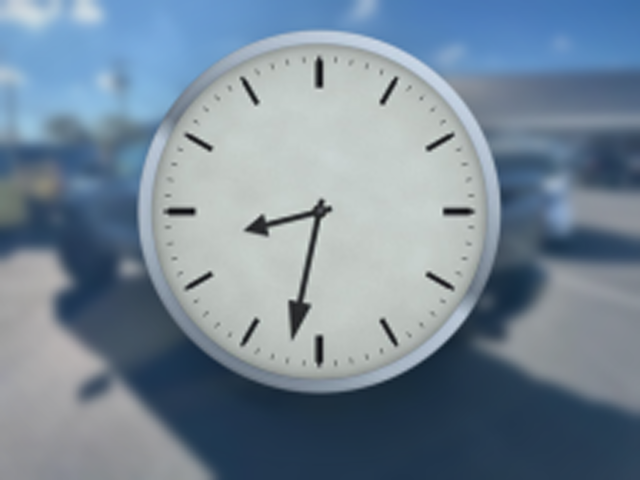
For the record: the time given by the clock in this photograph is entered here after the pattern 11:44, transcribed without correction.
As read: 8:32
